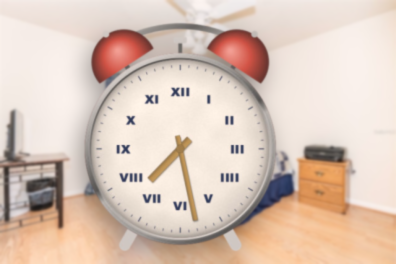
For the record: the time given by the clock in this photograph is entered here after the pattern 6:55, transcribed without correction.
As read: 7:28
